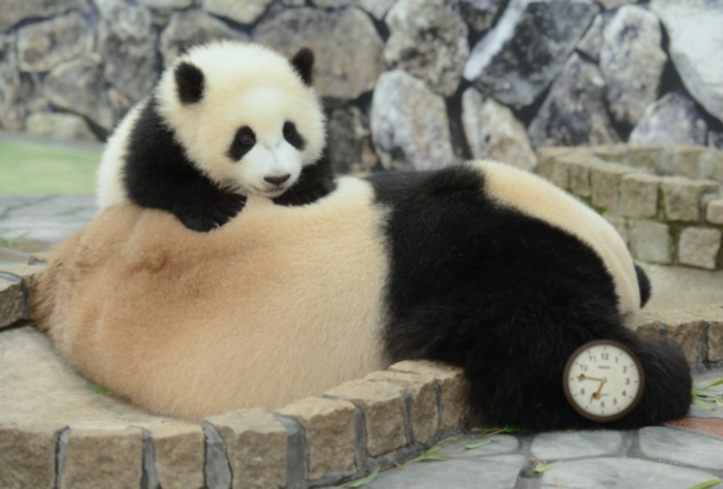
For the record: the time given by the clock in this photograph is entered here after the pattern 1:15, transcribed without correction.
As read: 6:46
